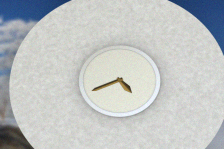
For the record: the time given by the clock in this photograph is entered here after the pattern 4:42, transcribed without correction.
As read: 4:41
